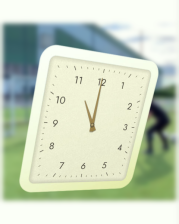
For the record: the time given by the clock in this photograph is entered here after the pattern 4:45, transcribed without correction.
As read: 11:00
